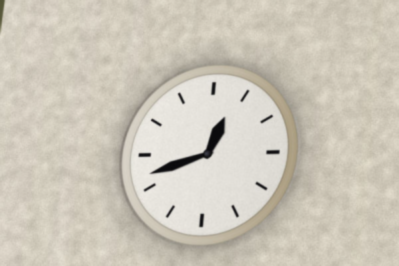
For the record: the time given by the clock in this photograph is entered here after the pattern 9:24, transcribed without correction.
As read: 12:42
